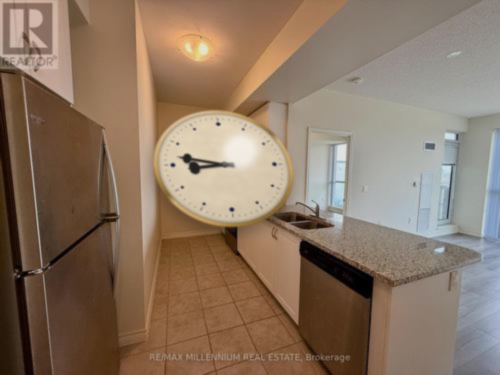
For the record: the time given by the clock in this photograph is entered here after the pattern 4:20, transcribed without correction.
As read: 8:47
